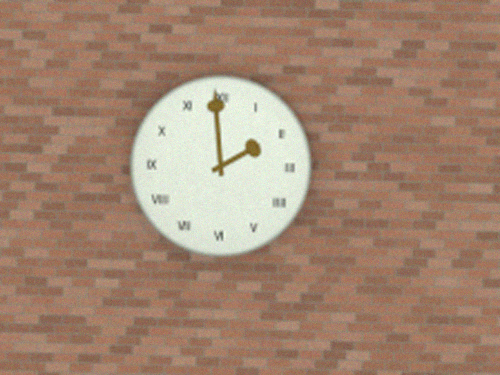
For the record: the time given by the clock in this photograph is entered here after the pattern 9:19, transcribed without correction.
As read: 1:59
